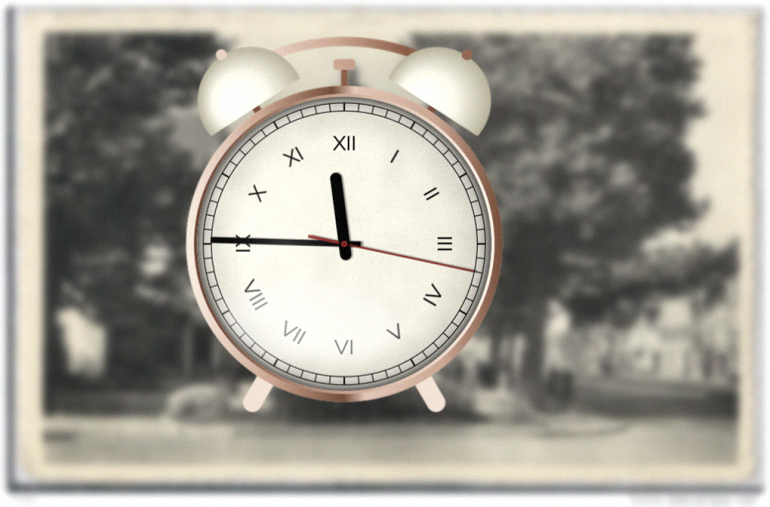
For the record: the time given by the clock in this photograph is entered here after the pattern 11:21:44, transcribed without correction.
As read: 11:45:17
